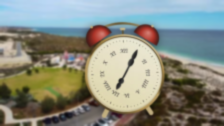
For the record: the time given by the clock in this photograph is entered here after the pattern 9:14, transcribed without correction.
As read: 7:05
